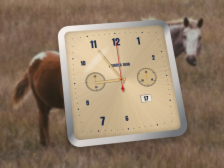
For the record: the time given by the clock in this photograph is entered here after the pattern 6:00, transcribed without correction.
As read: 8:55
